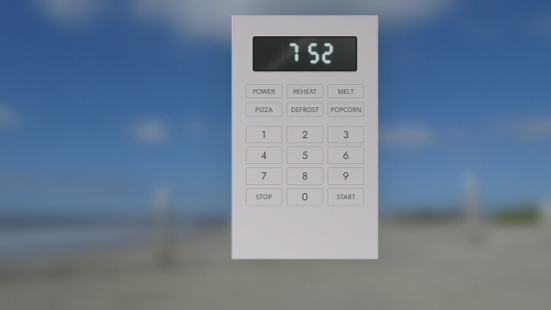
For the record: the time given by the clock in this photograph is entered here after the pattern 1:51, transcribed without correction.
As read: 7:52
